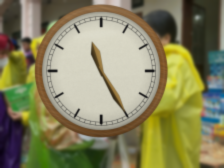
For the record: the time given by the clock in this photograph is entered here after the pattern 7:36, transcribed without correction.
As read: 11:25
